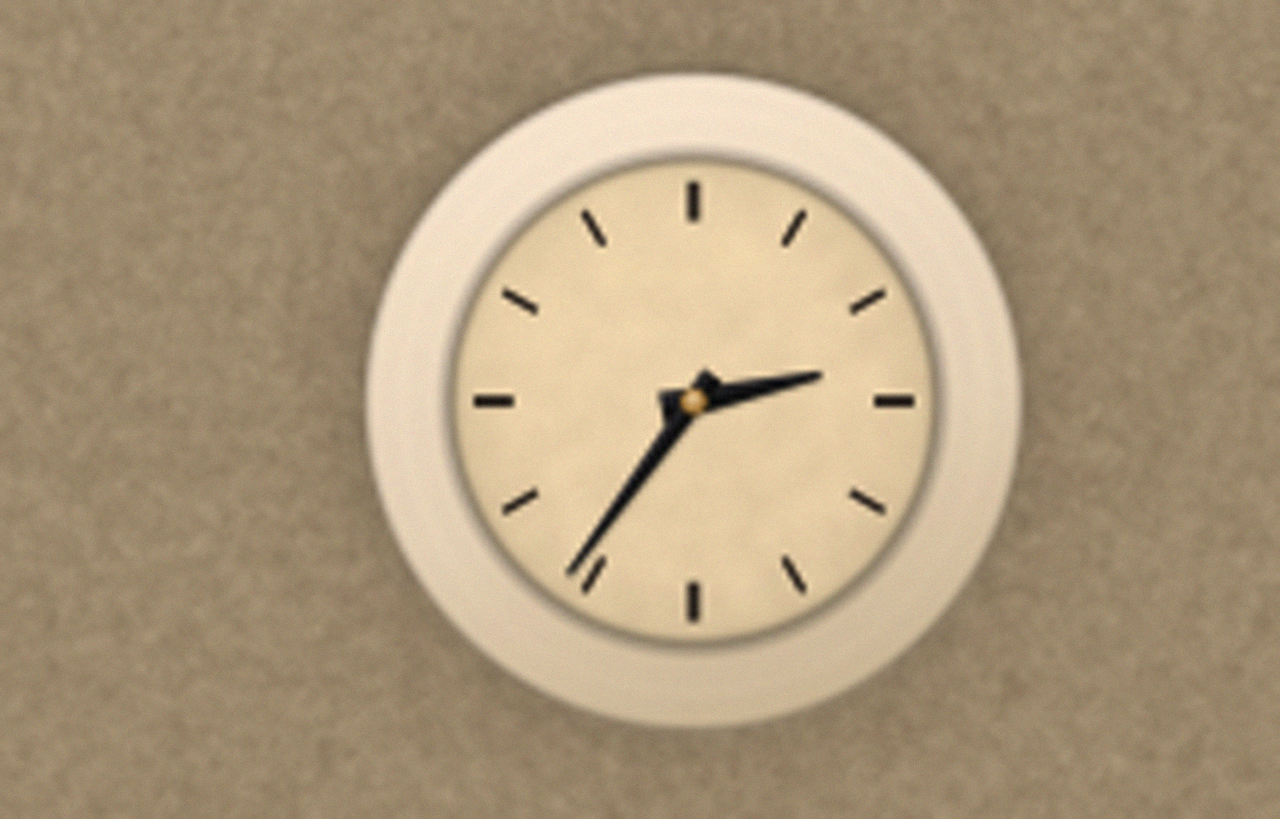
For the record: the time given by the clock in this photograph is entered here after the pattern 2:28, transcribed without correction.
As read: 2:36
